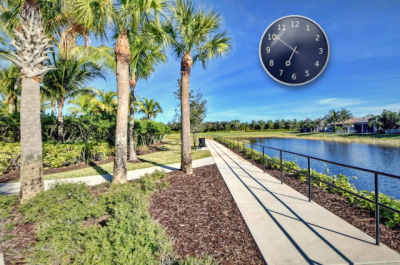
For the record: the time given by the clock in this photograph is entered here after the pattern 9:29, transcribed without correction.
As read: 6:51
